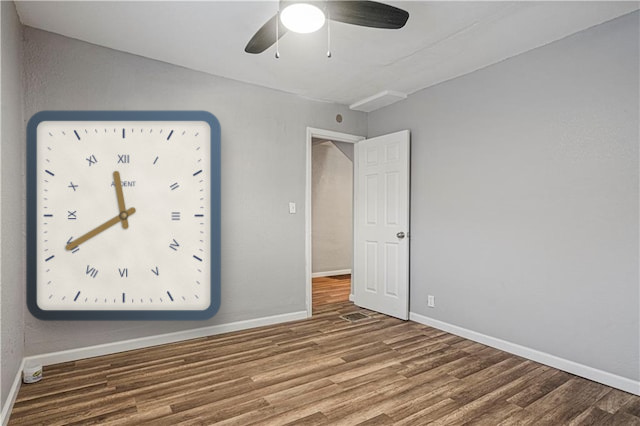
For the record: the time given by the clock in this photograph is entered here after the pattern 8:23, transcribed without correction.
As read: 11:40
